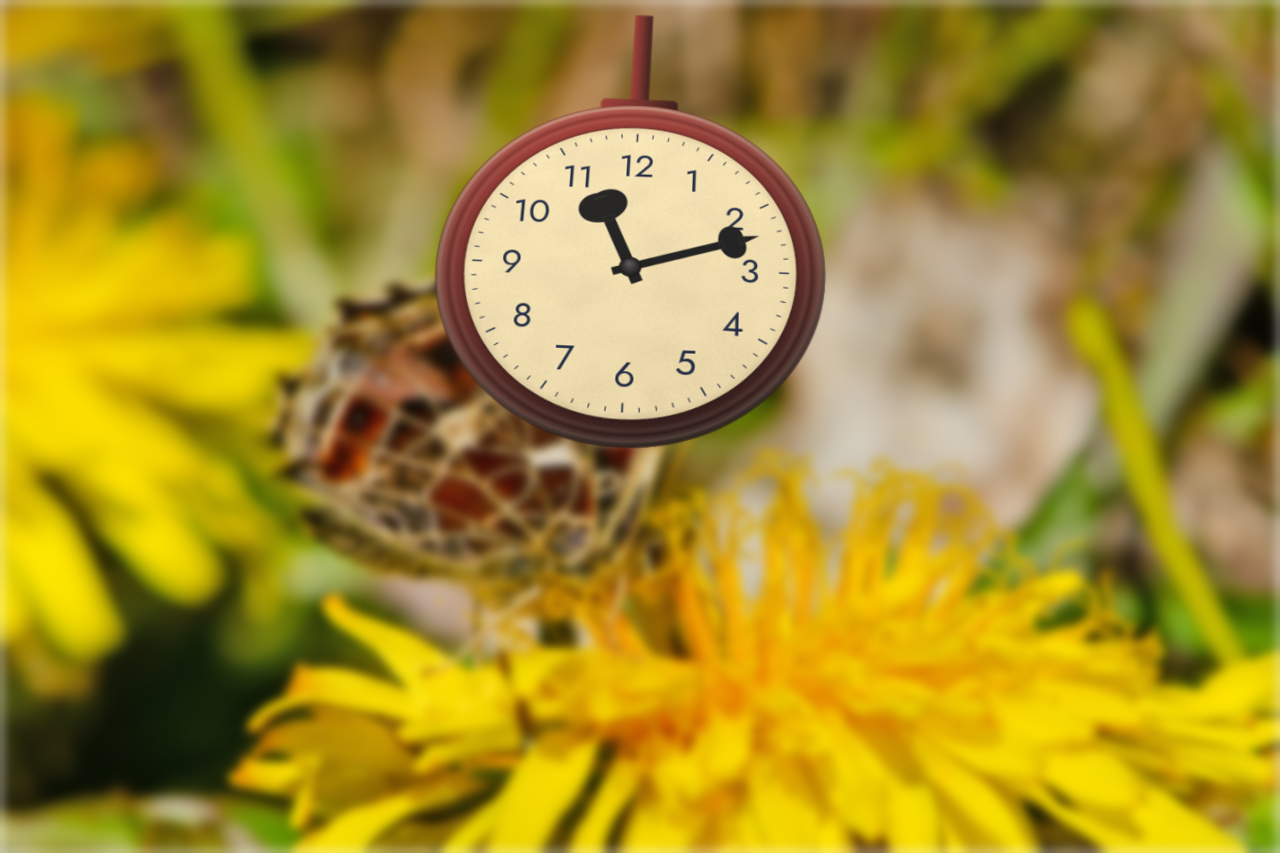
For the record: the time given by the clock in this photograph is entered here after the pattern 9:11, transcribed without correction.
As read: 11:12
